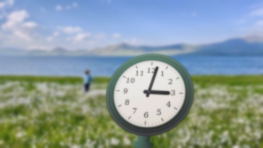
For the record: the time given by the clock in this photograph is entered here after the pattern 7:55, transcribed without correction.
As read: 3:02
